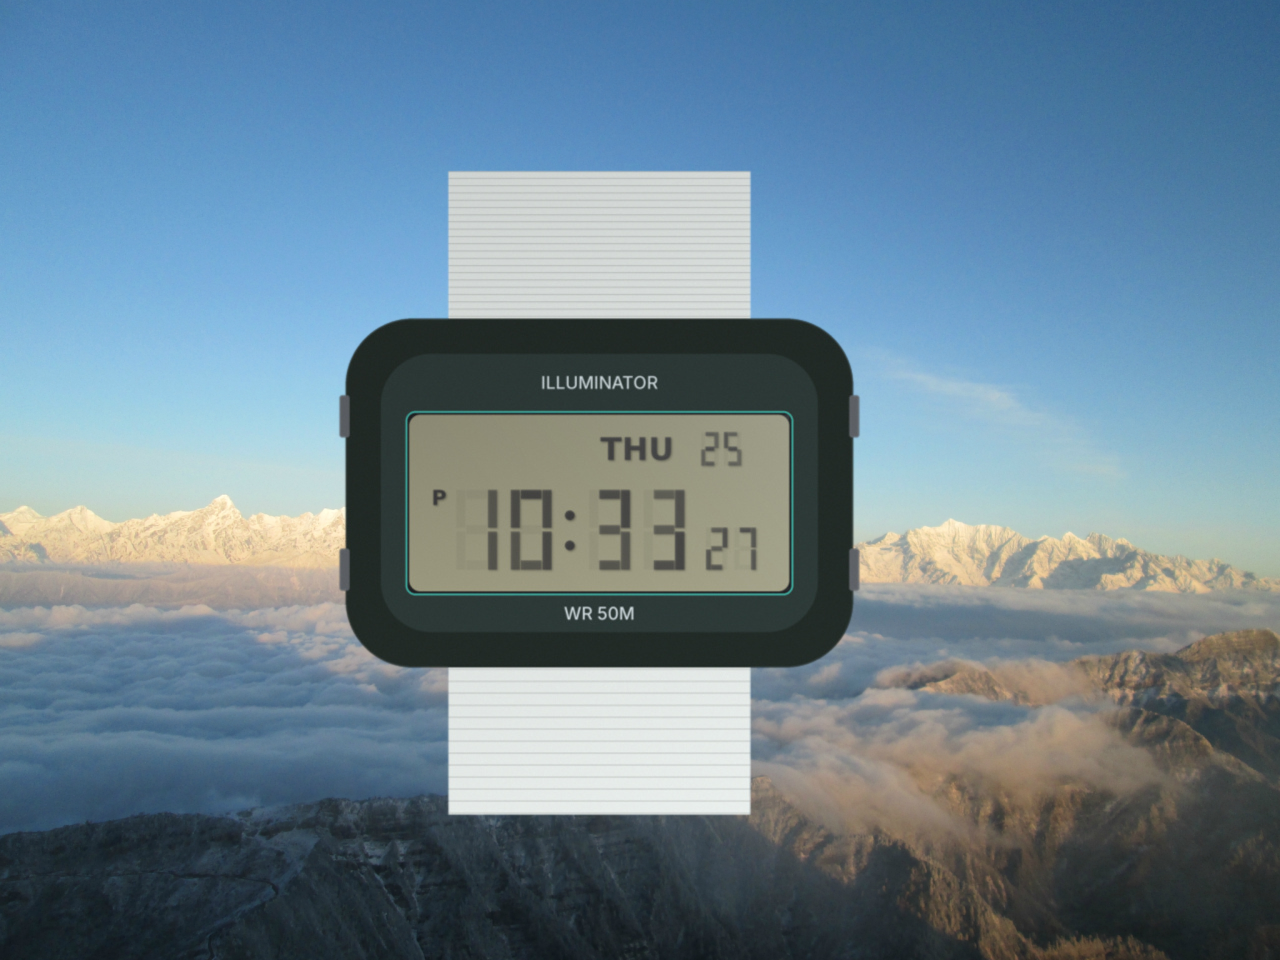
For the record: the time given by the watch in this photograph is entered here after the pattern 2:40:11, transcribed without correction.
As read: 10:33:27
